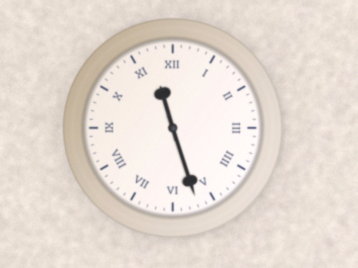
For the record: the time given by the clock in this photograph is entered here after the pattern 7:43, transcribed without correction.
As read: 11:27
